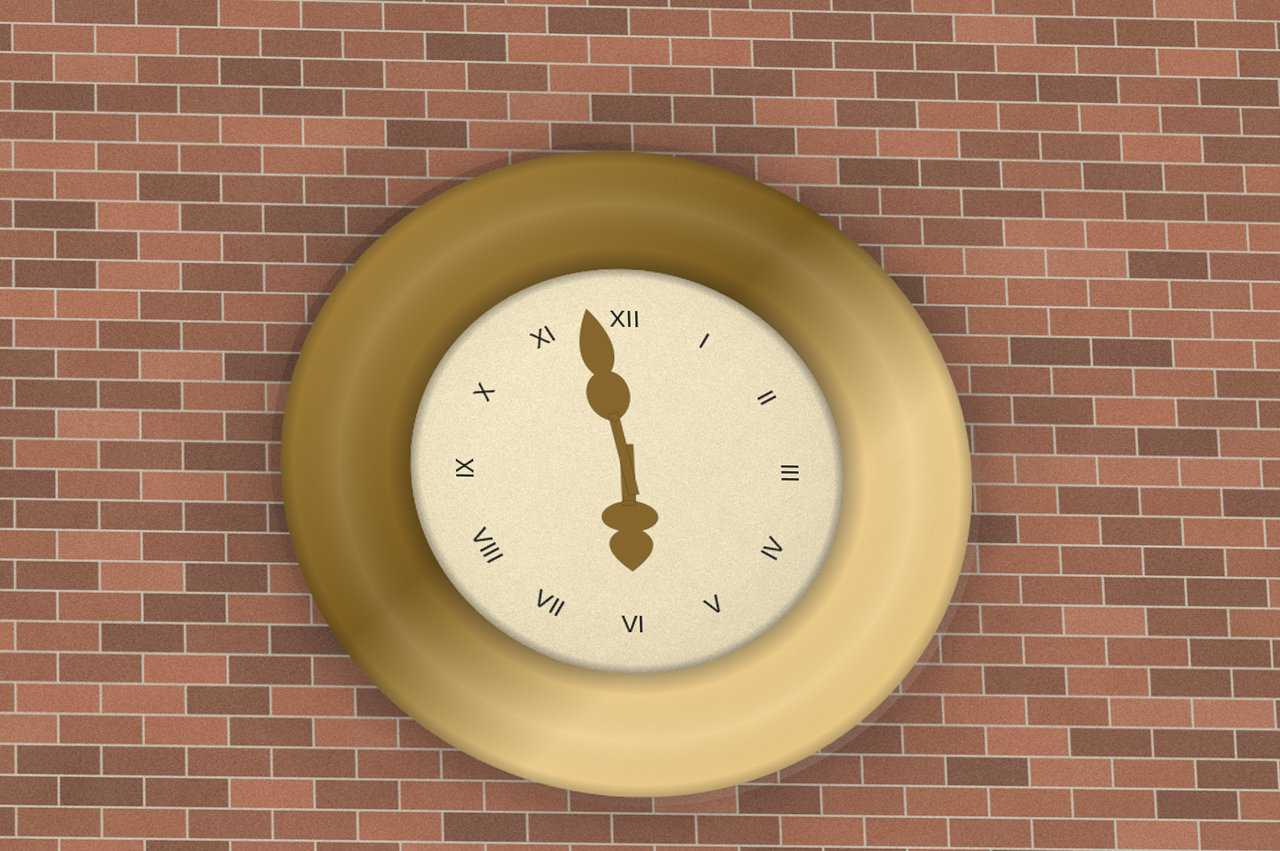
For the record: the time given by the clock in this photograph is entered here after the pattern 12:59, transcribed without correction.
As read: 5:58
